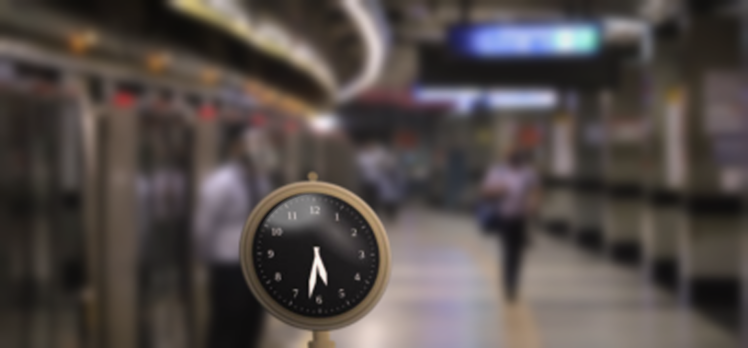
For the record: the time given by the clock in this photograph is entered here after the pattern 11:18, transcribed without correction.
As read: 5:32
